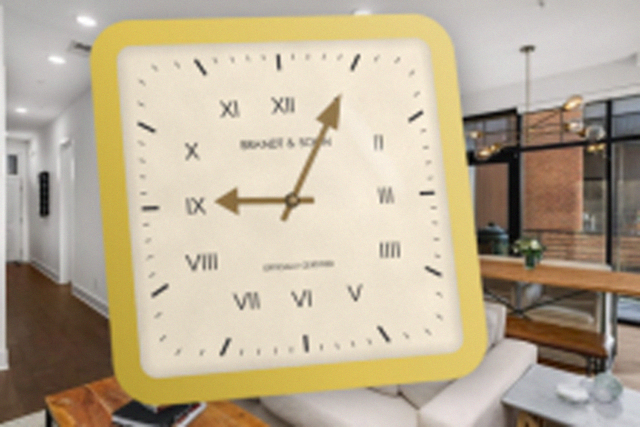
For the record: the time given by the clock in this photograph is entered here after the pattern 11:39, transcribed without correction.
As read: 9:05
